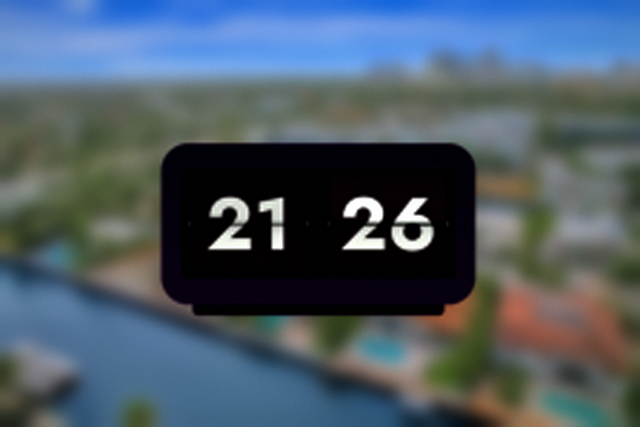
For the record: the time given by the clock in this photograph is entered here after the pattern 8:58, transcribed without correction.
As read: 21:26
